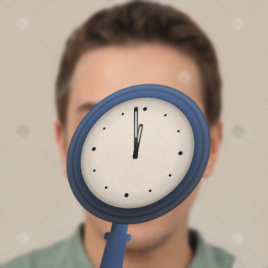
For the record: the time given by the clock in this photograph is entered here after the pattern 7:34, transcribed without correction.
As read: 11:58
